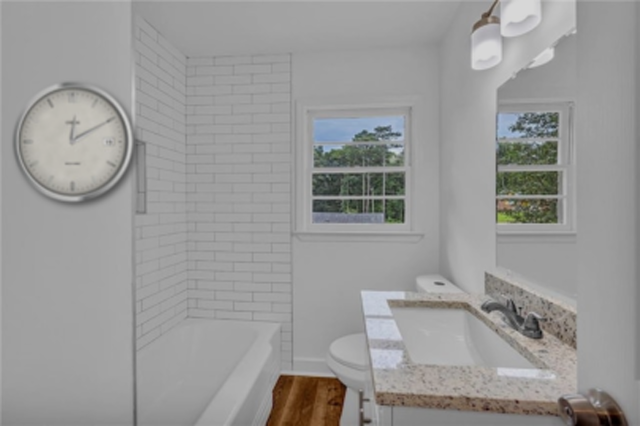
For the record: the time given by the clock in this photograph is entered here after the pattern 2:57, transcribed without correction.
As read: 12:10
